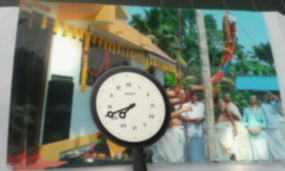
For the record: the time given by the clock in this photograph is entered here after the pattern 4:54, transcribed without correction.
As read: 7:42
